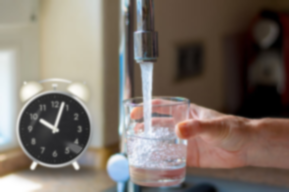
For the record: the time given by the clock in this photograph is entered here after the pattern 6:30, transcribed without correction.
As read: 10:03
